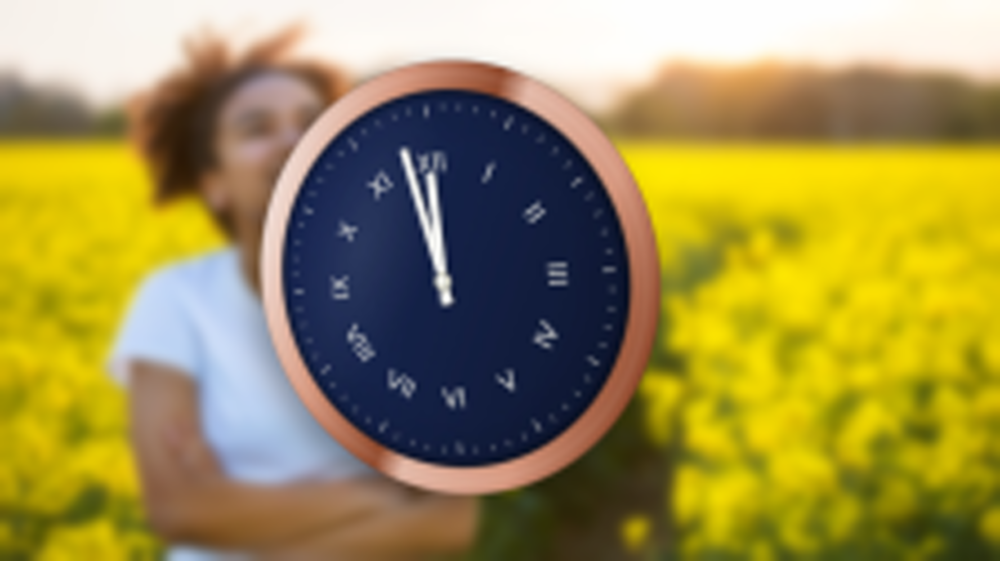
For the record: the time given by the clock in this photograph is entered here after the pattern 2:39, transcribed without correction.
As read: 11:58
